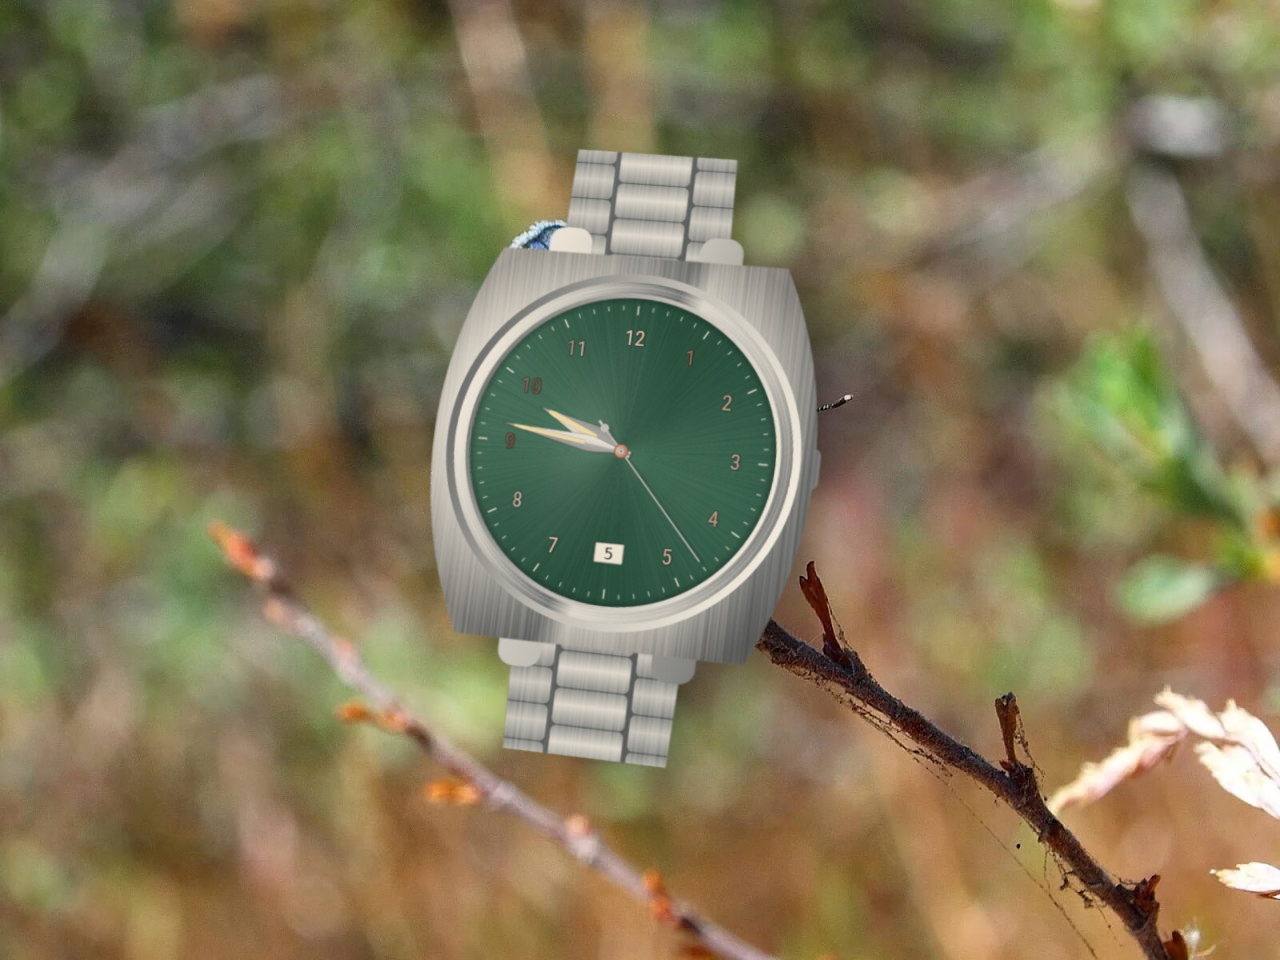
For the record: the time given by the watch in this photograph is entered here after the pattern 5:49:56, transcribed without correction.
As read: 9:46:23
